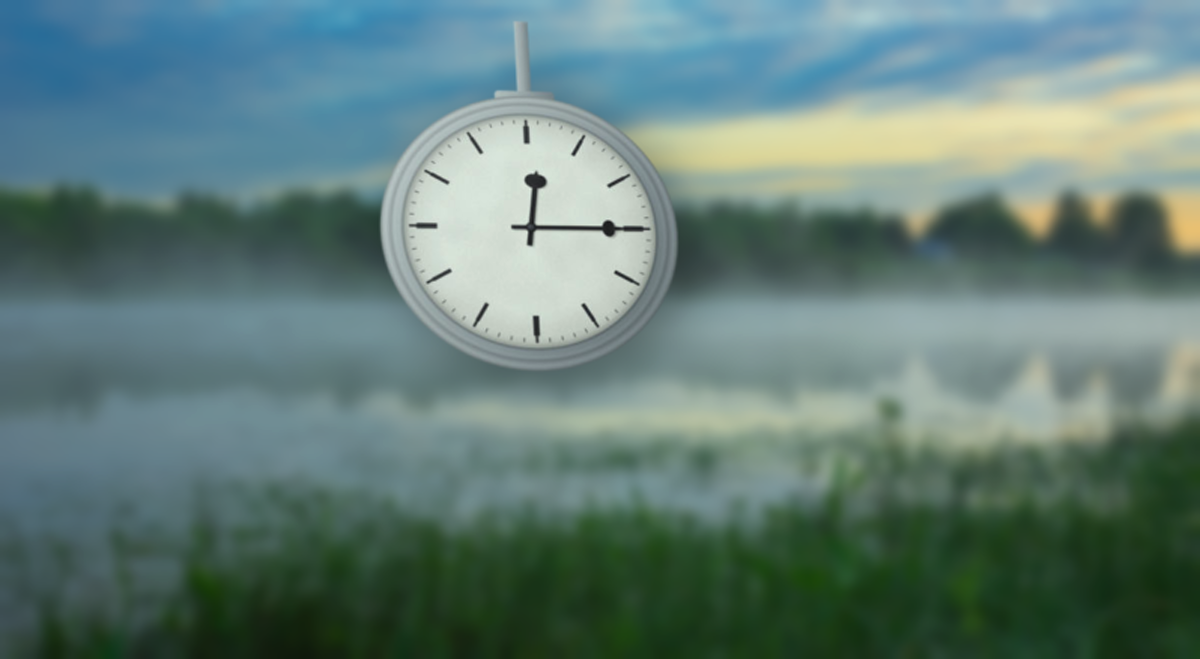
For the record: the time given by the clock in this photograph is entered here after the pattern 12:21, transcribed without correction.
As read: 12:15
